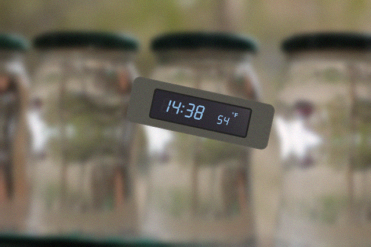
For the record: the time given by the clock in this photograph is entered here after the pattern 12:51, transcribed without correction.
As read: 14:38
